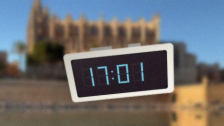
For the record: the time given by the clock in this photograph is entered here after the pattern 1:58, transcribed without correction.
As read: 17:01
